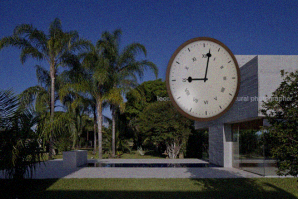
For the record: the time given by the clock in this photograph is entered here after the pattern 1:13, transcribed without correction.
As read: 9:02
